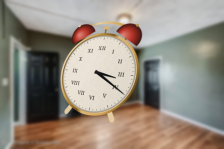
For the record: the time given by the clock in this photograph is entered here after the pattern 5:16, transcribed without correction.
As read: 3:20
